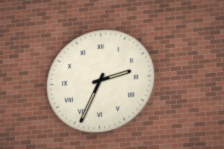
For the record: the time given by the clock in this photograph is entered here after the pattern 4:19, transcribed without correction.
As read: 2:34
